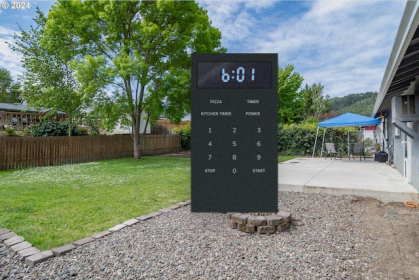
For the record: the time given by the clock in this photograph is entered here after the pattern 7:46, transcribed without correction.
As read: 6:01
